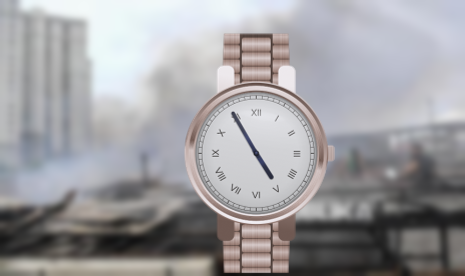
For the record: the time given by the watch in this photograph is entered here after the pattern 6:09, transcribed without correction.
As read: 4:55
